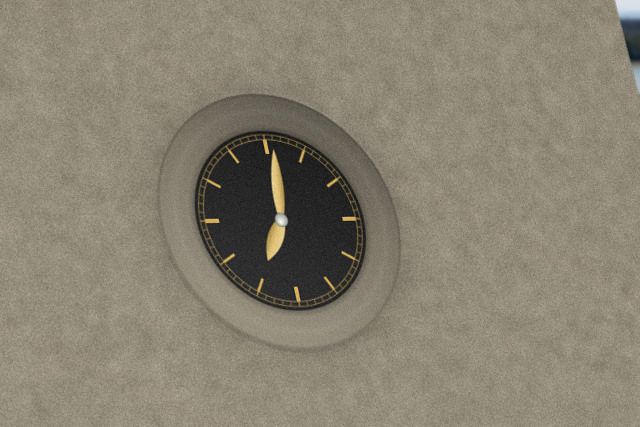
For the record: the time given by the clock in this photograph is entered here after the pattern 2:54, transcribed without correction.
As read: 7:01
